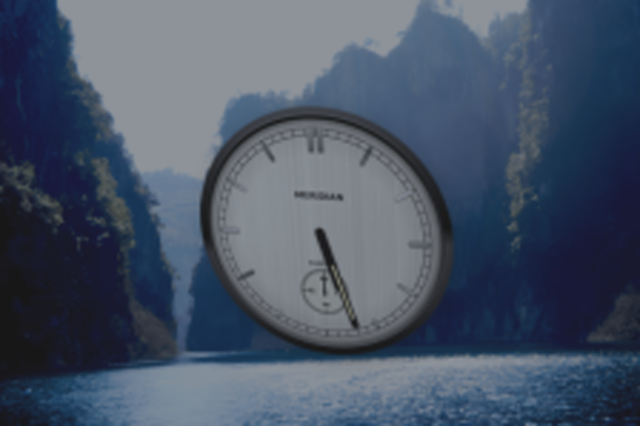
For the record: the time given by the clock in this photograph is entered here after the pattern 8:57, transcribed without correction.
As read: 5:27
